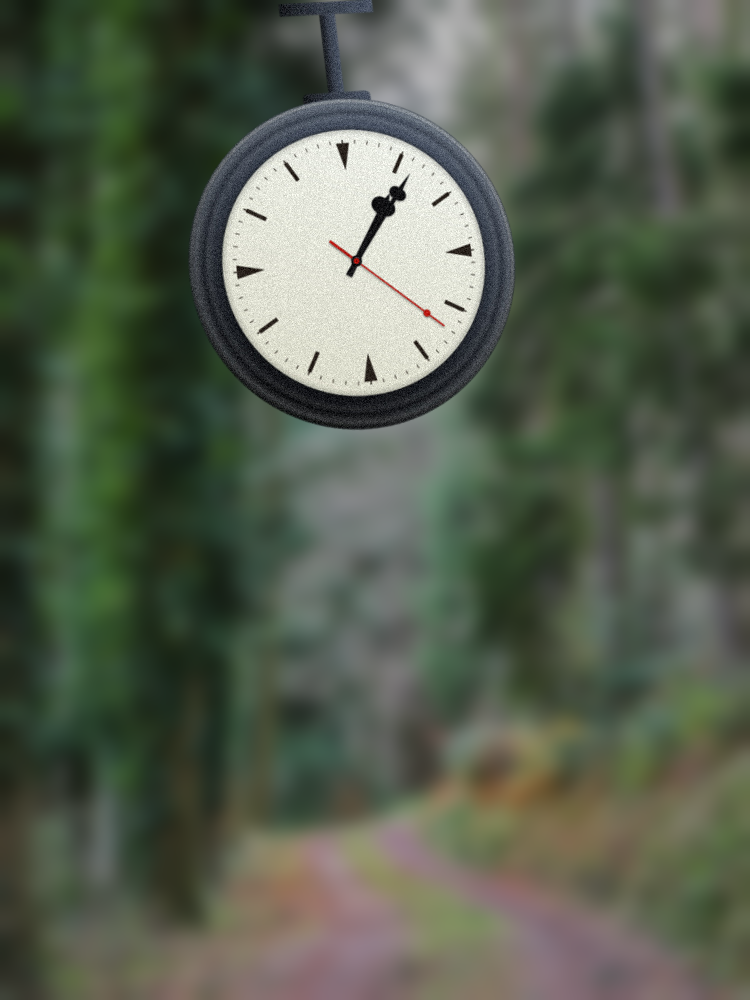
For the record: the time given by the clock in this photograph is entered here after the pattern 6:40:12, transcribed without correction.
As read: 1:06:22
